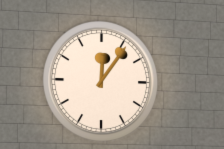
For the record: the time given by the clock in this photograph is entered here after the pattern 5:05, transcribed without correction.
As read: 12:06
